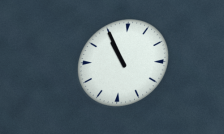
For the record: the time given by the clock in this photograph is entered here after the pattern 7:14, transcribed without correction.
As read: 10:55
